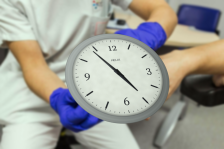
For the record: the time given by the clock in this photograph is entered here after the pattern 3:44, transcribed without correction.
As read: 4:54
